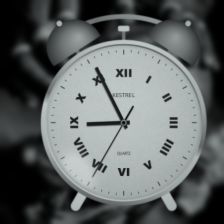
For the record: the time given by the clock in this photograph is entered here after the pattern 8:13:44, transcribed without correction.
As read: 8:55:35
